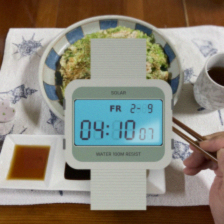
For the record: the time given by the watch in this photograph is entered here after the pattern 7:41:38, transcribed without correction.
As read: 4:10:07
